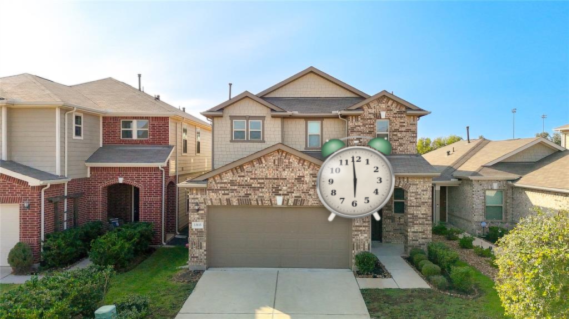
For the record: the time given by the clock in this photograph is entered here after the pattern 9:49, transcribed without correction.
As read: 5:59
